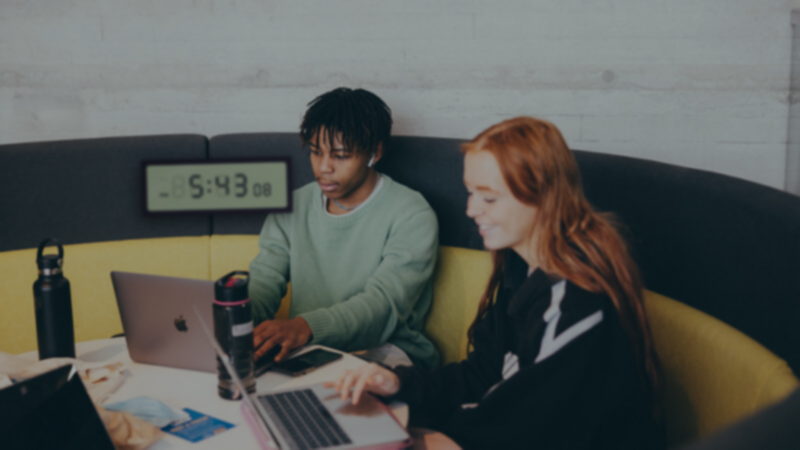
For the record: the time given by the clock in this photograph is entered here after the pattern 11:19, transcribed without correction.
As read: 5:43
